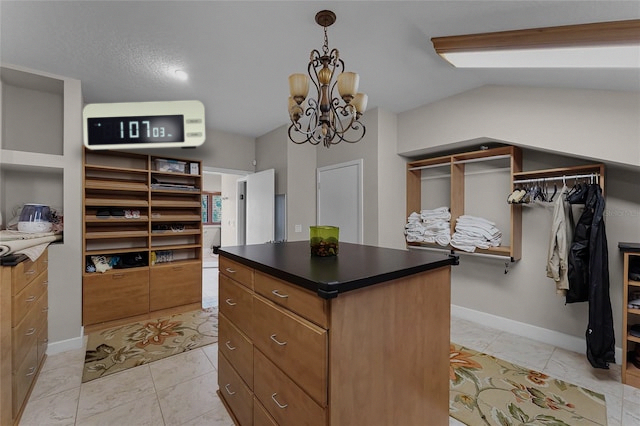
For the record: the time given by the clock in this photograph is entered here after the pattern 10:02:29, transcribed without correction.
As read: 1:07:03
